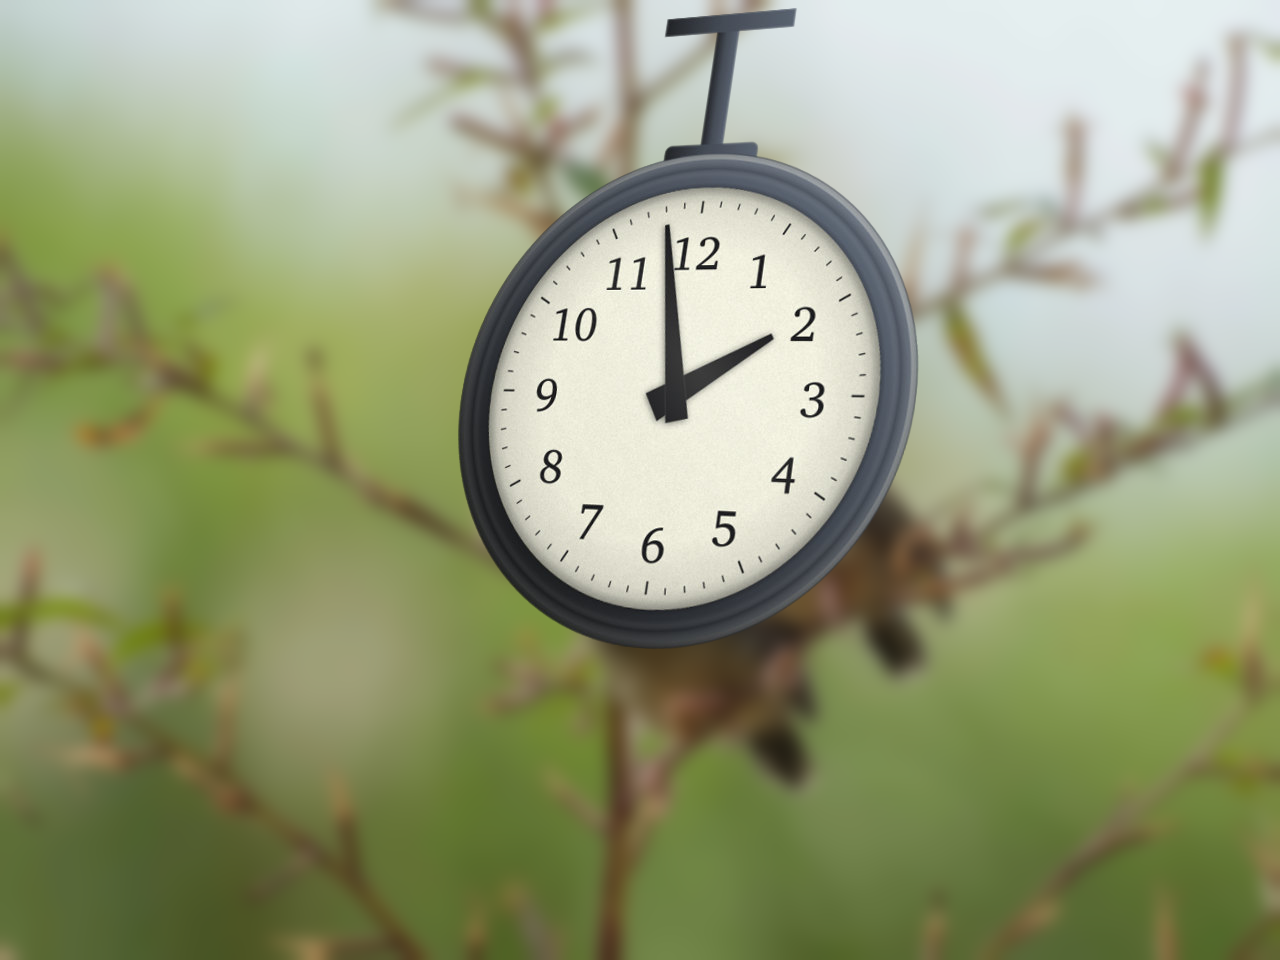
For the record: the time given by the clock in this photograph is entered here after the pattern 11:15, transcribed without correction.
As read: 1:58
